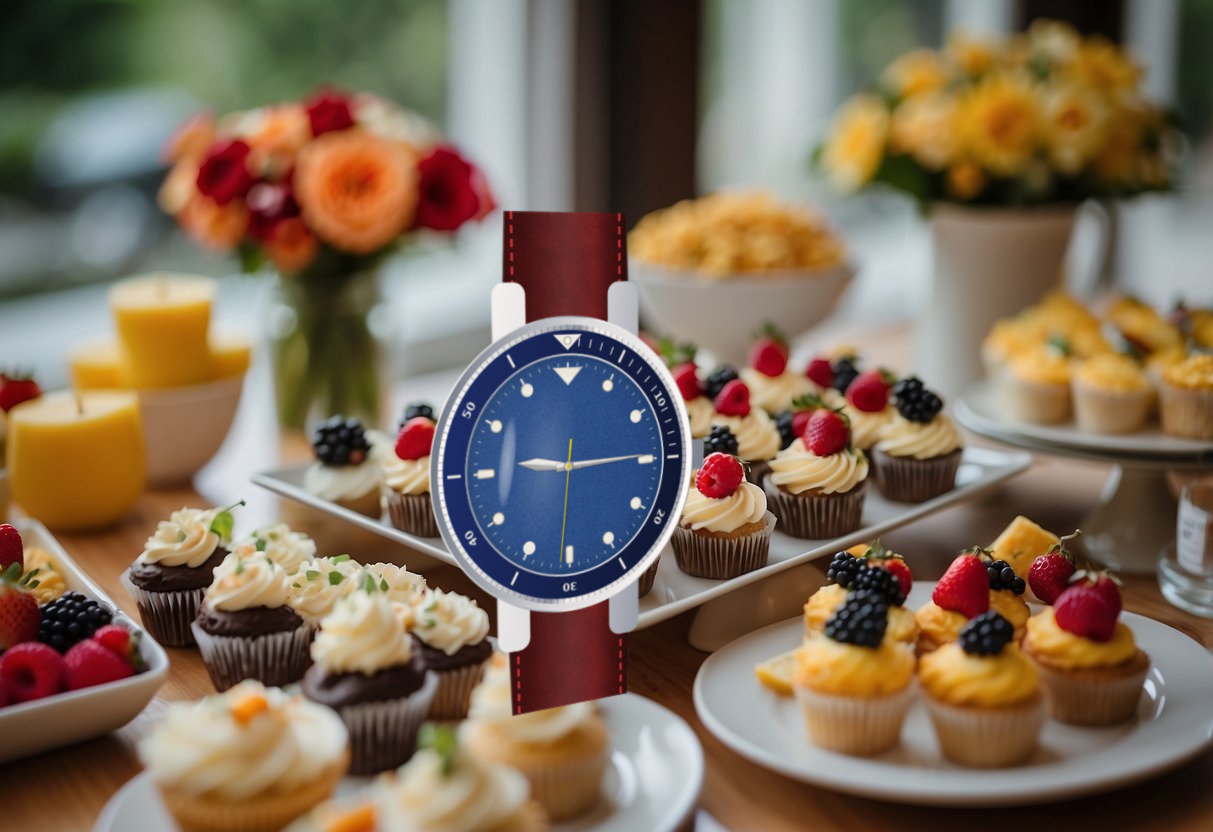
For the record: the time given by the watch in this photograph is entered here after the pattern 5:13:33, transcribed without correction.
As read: 9:14:31
